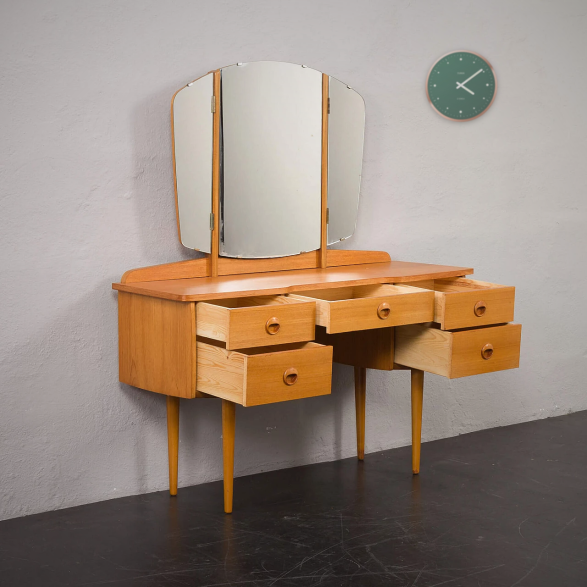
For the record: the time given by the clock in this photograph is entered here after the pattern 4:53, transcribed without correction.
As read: 4:09
